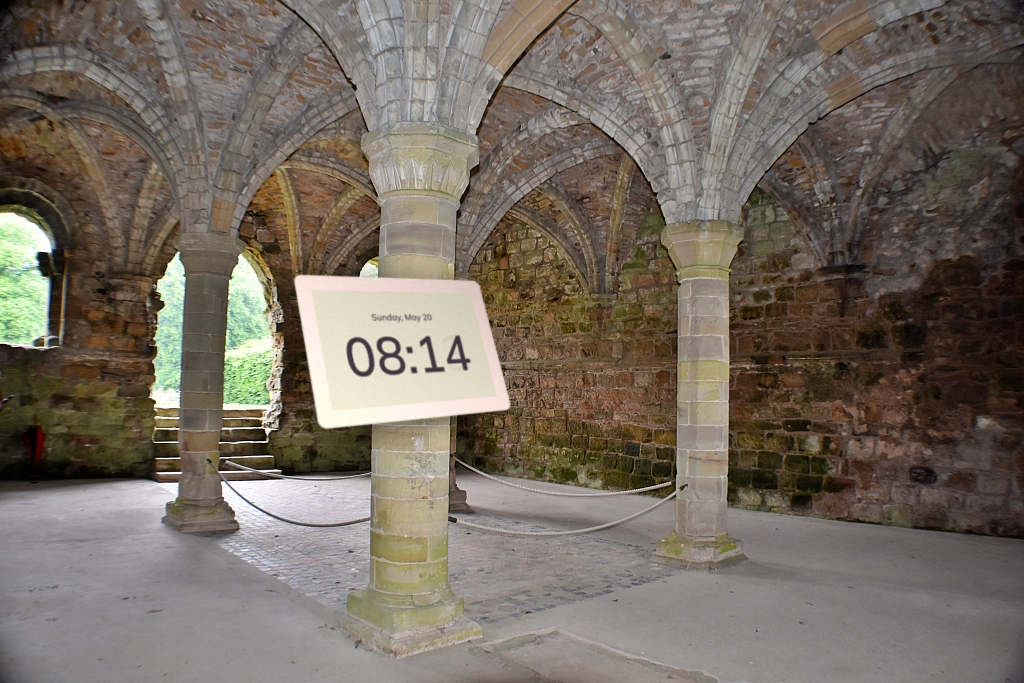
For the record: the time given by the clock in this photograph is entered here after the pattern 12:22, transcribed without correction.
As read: 8:14
